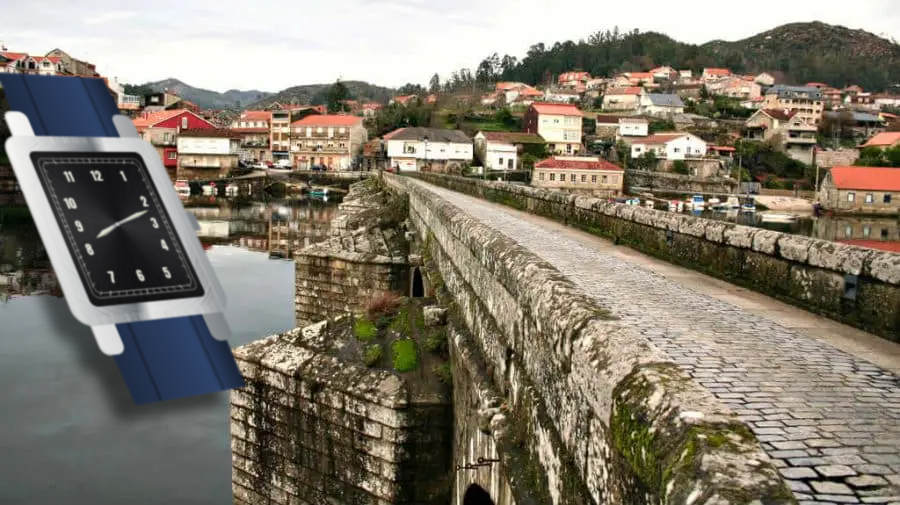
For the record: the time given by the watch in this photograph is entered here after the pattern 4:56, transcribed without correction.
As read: 8:12
